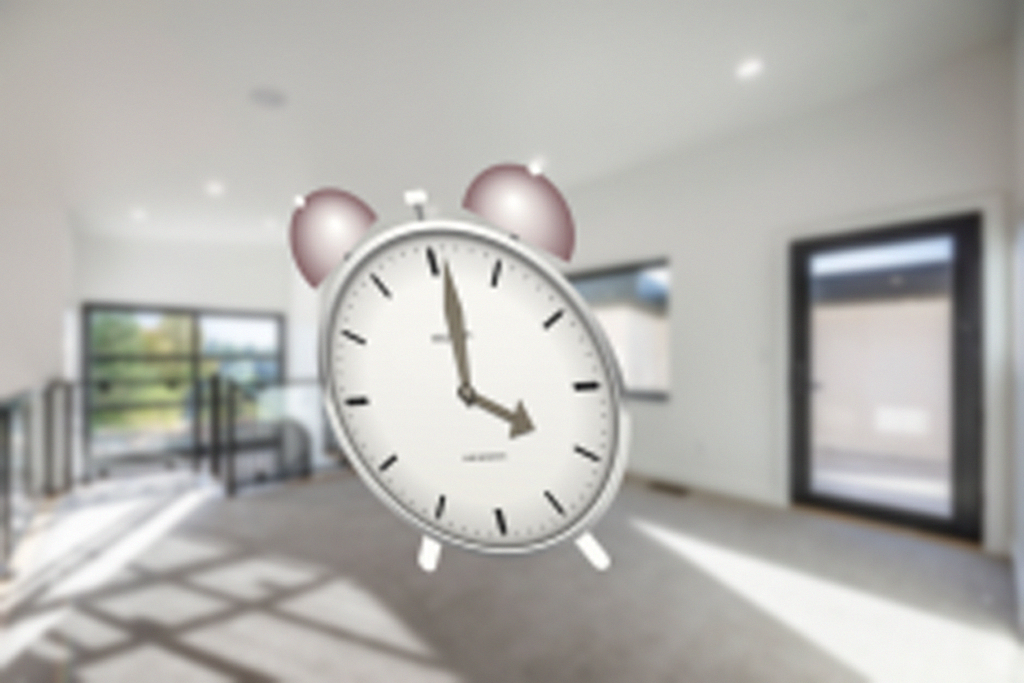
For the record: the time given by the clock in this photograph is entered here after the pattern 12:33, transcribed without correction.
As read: 4:01
